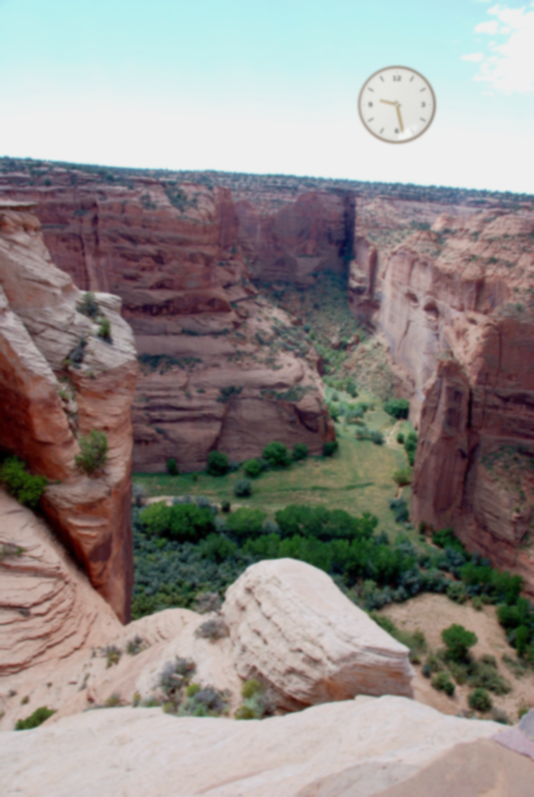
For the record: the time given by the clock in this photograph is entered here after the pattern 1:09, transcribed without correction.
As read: 9:28
